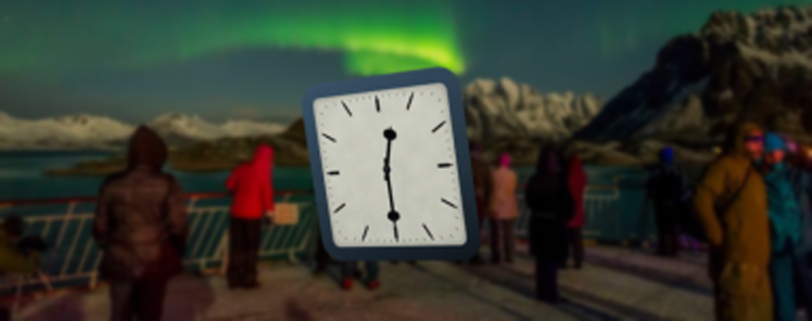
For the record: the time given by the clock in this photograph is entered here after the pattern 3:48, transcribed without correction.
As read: 12:30
